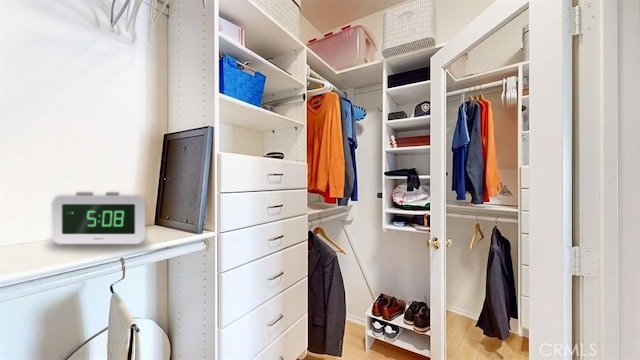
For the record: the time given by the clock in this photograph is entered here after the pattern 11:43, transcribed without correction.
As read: 5:08
